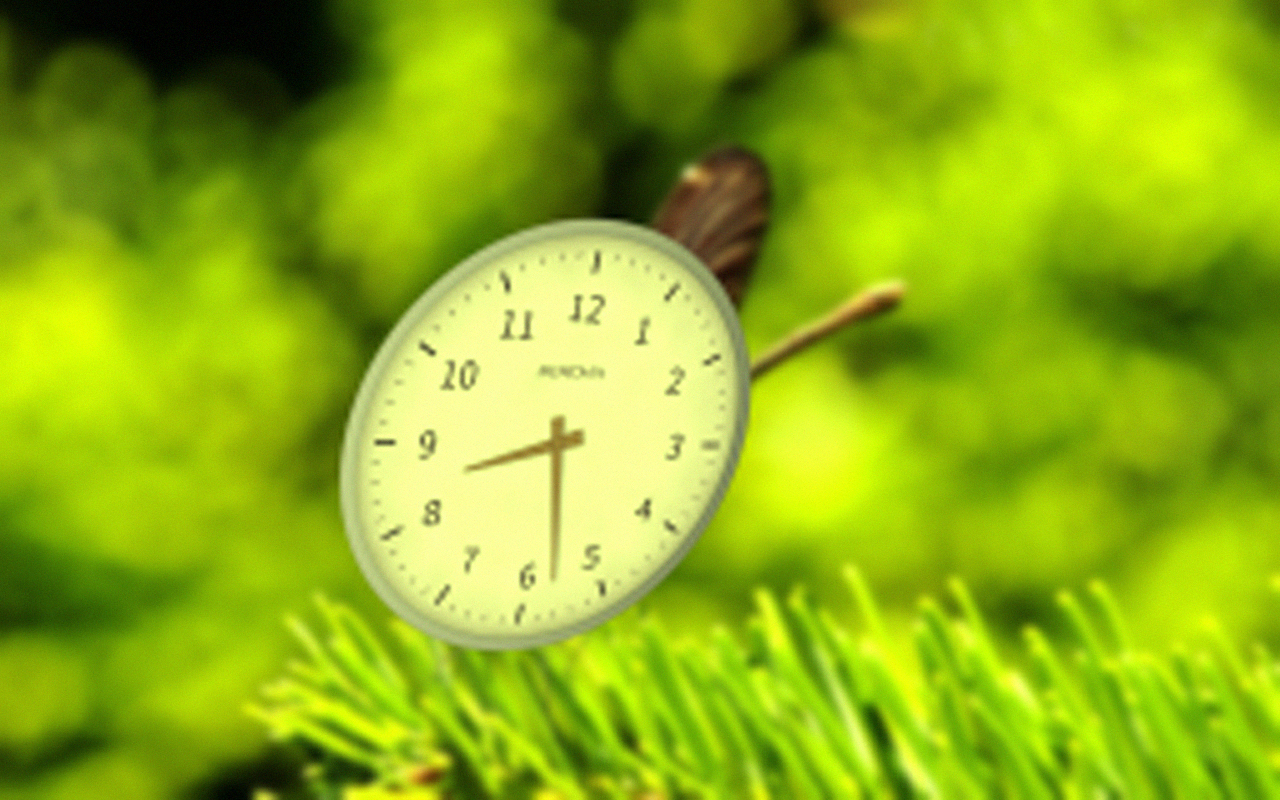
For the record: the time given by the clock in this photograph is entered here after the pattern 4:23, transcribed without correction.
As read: 8:28
